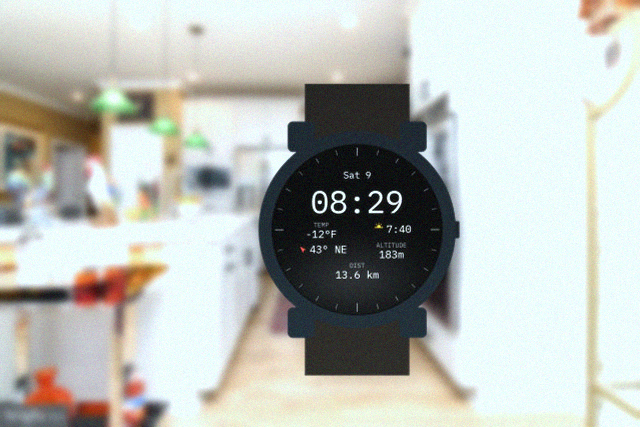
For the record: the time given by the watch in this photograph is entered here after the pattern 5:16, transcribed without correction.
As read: 8:29
